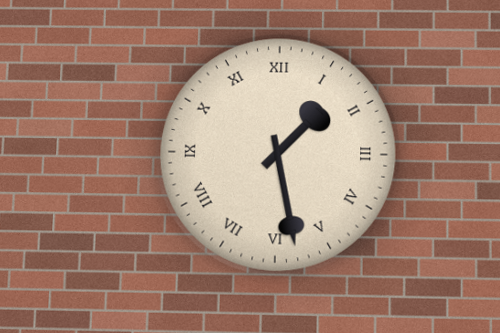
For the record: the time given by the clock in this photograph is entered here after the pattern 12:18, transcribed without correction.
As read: 1:28
